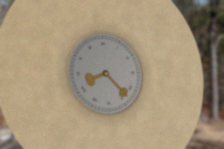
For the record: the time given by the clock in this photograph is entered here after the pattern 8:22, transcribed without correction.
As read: 8:23
